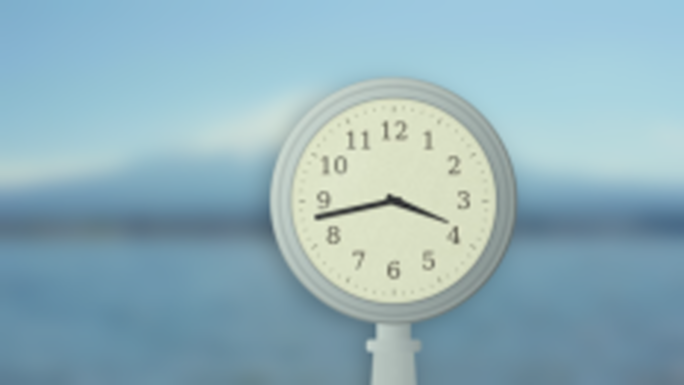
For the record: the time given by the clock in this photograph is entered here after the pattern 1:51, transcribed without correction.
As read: 3:43
